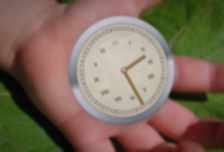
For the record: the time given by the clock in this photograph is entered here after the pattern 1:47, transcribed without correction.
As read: 2:28
